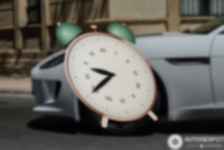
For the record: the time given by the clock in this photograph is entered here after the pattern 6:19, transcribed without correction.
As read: 9:40
